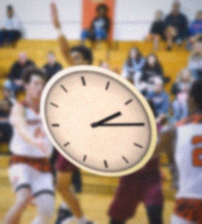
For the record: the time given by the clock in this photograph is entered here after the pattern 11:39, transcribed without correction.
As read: 2:15
